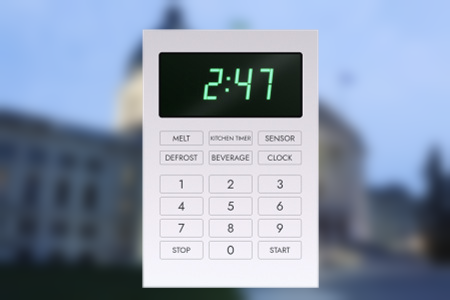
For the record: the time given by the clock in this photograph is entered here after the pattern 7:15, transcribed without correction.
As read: 2:47
